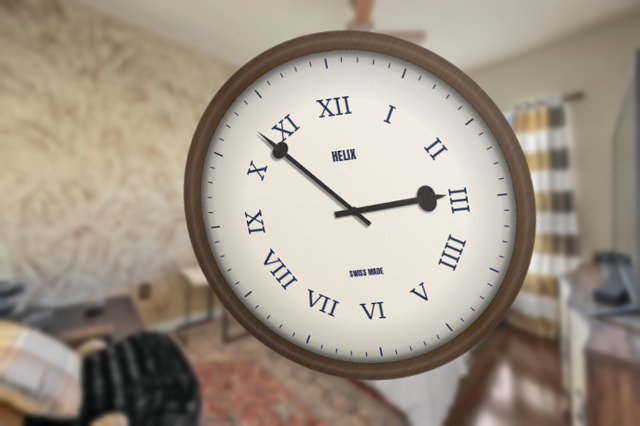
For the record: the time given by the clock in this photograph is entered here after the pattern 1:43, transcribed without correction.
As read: 2:53
